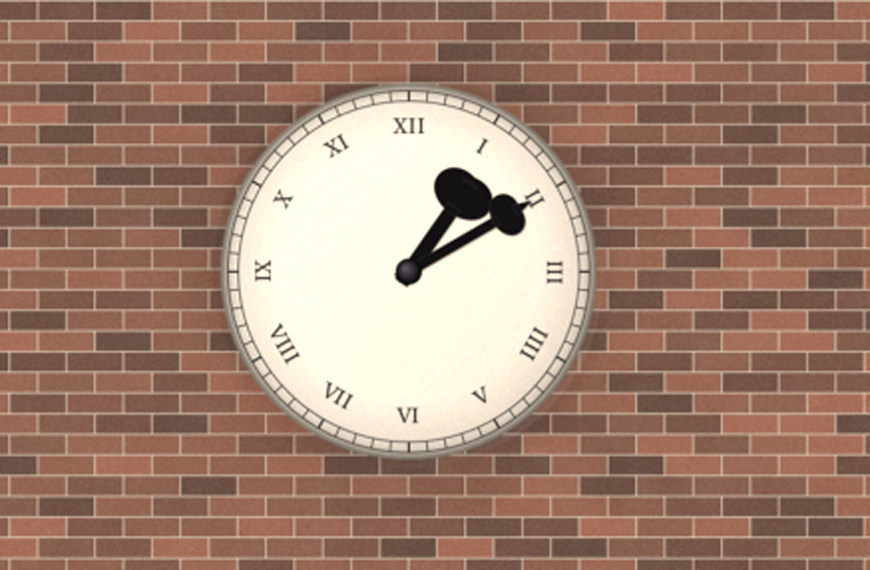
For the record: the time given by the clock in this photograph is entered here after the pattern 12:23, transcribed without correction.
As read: 1:10
